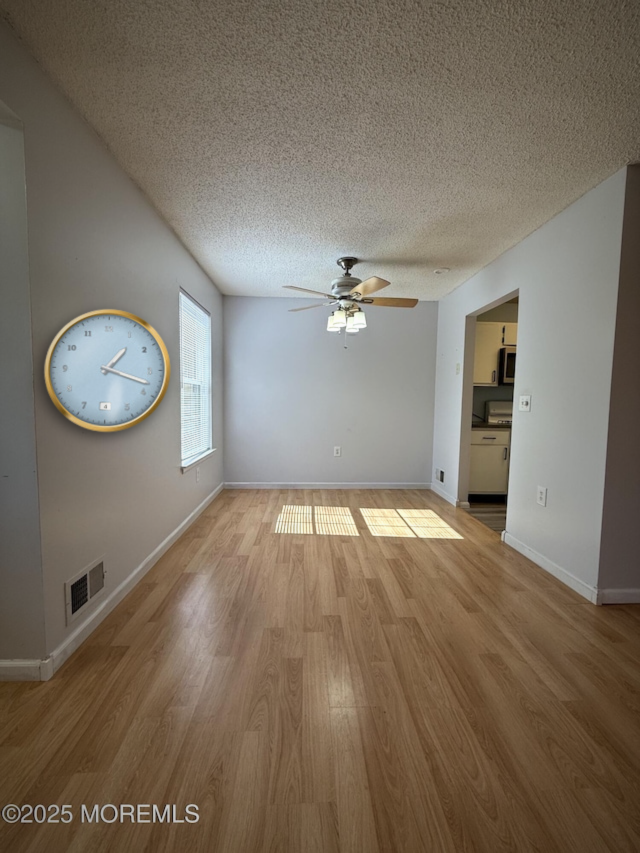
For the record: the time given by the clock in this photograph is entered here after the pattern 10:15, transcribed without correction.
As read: 1:18
